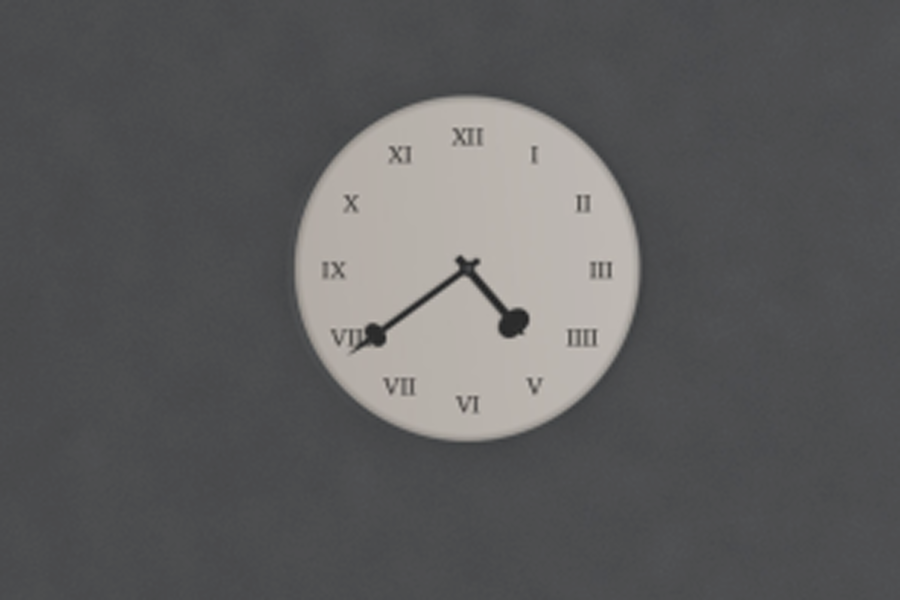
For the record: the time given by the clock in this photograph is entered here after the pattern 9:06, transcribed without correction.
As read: 4:39
